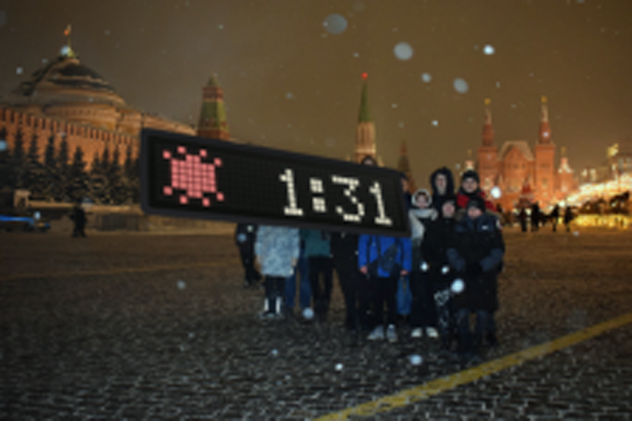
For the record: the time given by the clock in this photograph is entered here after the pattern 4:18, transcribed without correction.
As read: 1:31
